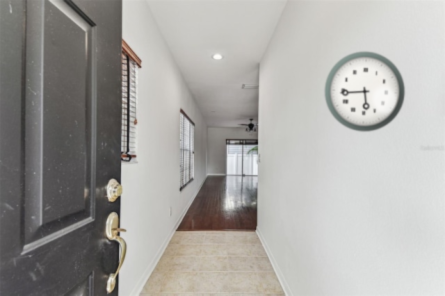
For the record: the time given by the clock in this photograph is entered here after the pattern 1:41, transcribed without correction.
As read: 5:44
